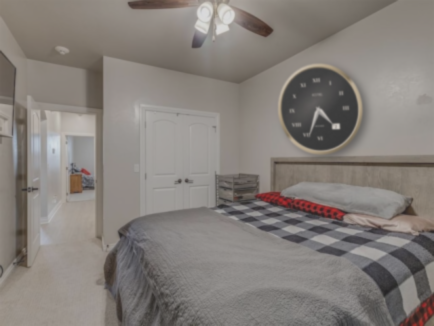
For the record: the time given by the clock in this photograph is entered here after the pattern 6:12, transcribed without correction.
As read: 4:34
